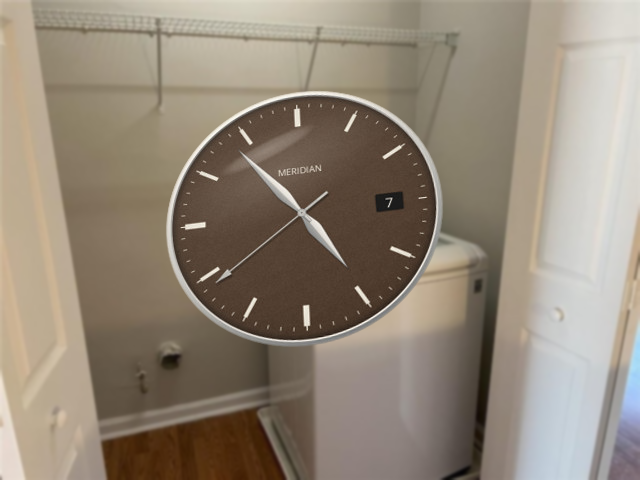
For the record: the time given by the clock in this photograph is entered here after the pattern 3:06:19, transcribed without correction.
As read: 4:53:39
